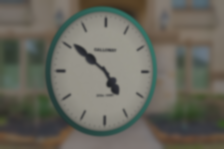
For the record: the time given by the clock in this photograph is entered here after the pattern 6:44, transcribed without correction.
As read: 4:51
